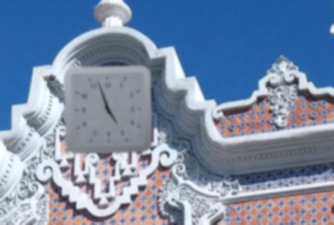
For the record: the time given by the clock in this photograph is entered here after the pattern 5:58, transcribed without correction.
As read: 4:57
